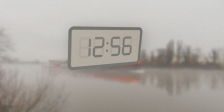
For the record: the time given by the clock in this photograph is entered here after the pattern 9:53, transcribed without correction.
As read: 12:56
